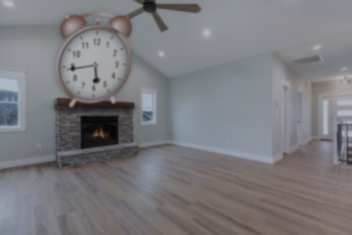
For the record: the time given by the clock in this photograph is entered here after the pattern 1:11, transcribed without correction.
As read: 5:44
